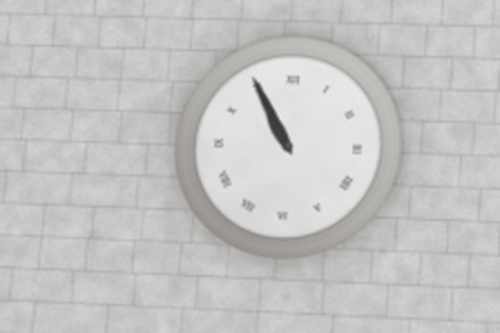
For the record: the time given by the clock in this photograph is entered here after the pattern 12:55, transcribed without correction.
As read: 10:55
